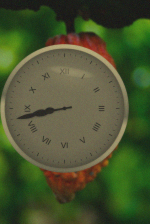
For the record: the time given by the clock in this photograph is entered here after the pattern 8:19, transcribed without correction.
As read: 8:43
